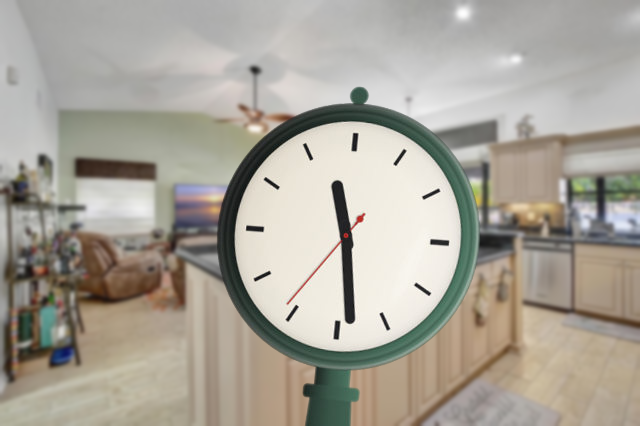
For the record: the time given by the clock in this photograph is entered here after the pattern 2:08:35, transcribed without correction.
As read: 11:28:36
